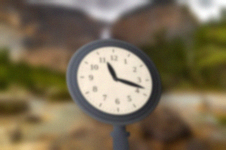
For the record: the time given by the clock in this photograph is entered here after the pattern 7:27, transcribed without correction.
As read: 11:18
